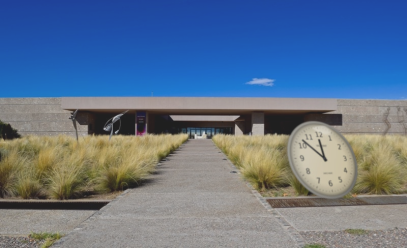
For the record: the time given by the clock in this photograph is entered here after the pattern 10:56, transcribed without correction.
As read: 11:52
